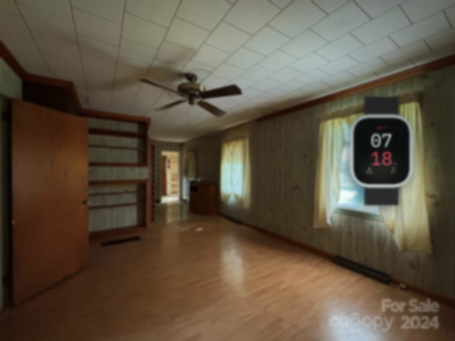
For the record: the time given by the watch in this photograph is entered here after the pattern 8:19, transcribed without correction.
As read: 7:18
